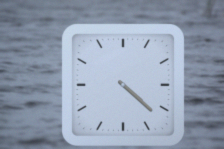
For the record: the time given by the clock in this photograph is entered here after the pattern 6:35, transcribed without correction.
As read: 4:22
